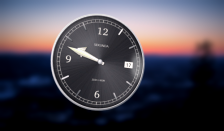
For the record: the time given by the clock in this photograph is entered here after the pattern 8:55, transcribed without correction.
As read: 9:48
